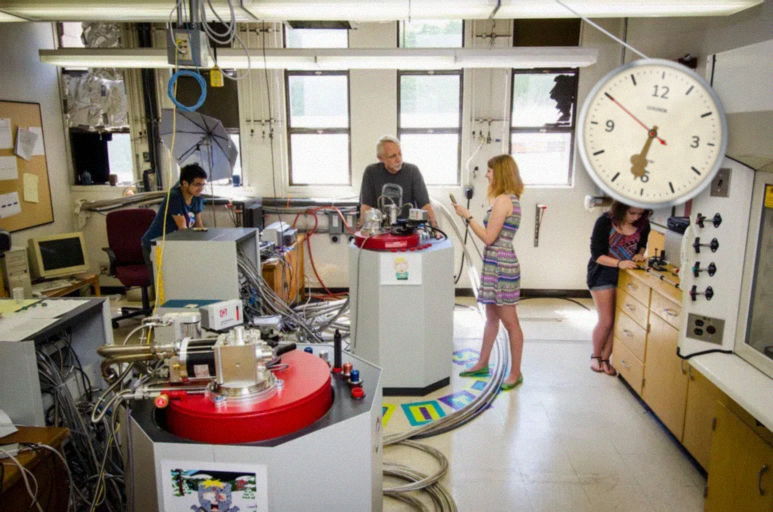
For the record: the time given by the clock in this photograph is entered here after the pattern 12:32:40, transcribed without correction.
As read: 6:31:50
